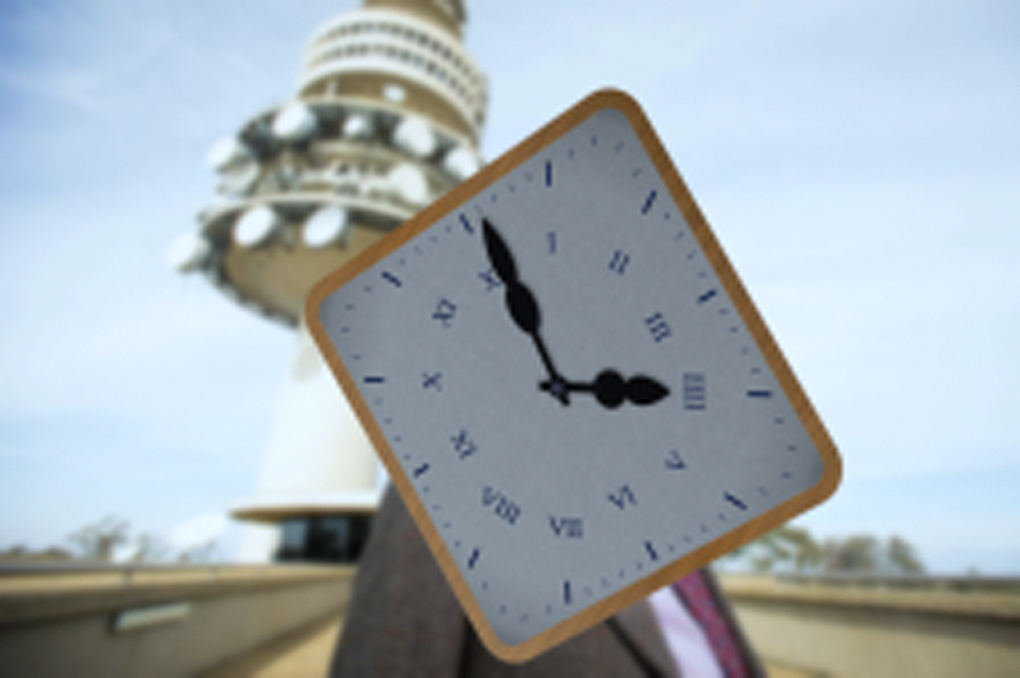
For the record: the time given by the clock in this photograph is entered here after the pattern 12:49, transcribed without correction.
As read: 4:01
